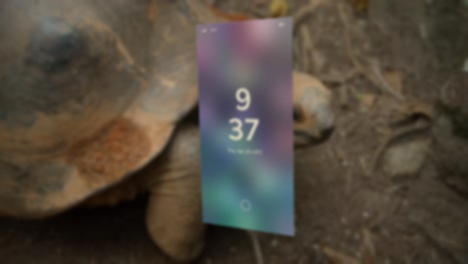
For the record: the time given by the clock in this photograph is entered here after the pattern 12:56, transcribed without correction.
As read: 9:37
